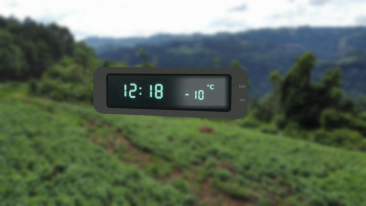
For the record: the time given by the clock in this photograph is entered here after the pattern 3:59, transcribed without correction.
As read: 12:18
